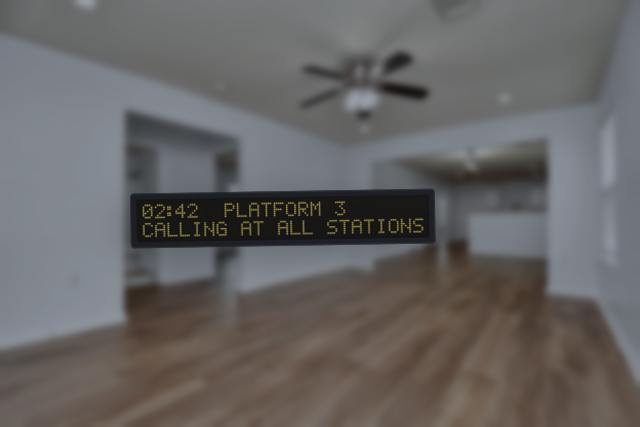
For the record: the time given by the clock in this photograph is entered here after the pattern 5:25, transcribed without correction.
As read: 2:42
